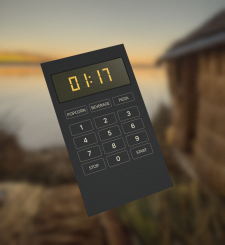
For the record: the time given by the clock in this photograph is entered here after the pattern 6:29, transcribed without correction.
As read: 1:17
